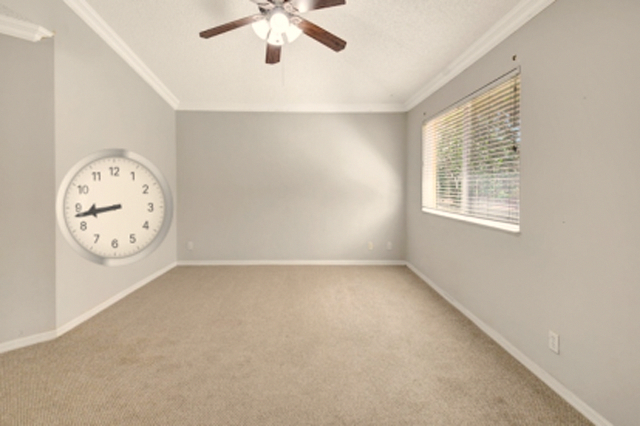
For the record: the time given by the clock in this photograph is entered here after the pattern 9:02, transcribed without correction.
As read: 8:43
